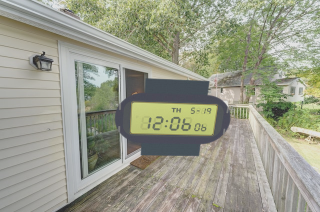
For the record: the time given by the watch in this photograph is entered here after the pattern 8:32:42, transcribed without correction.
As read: 12:06:06
